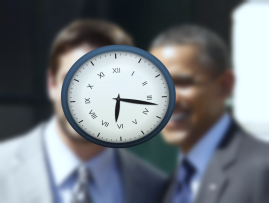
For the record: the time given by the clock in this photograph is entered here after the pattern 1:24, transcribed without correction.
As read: 6:17
